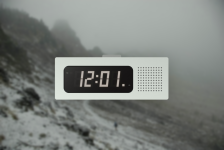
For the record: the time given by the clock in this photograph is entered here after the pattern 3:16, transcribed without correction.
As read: 12:01
